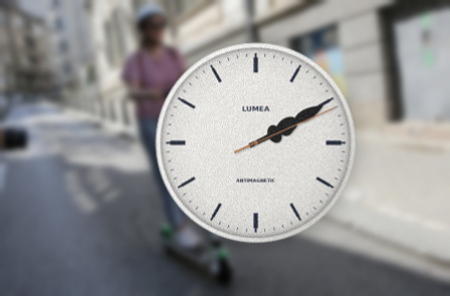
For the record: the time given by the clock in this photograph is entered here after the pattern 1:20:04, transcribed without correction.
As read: 2:10:11
